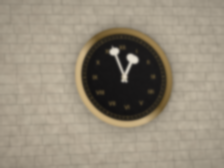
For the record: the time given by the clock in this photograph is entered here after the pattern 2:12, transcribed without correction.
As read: 12:57
